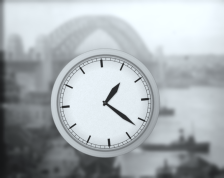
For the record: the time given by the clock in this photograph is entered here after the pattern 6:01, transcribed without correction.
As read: 1:22
